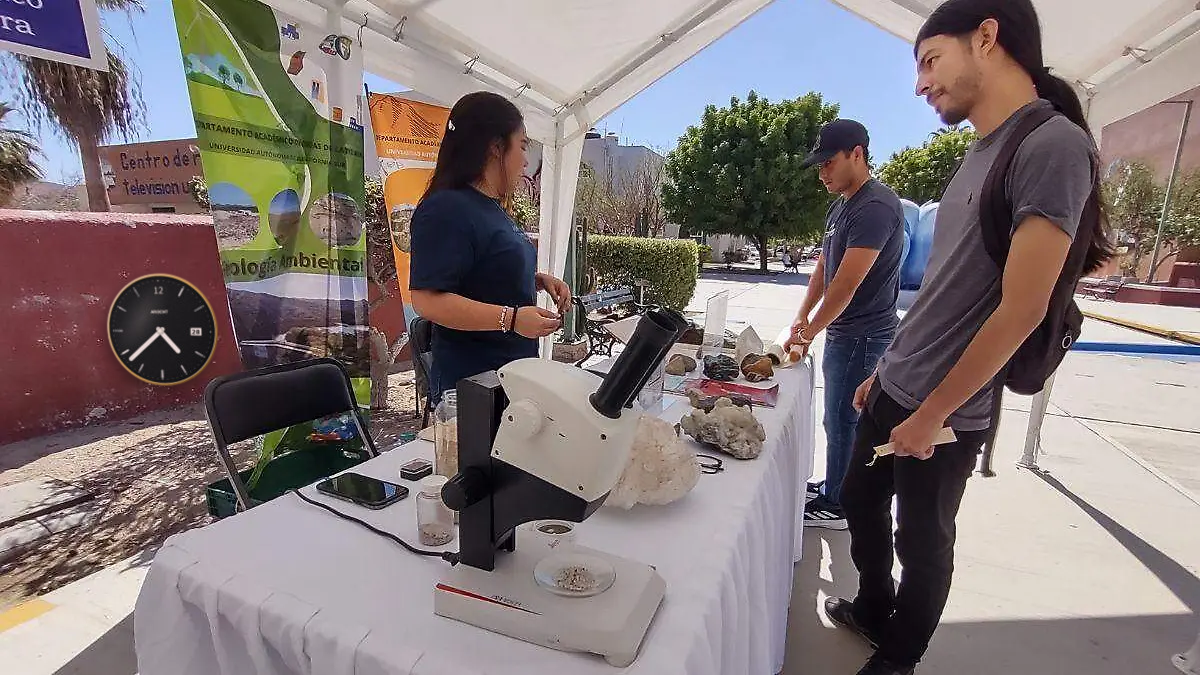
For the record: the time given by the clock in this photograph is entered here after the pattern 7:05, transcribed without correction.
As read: 4:38
